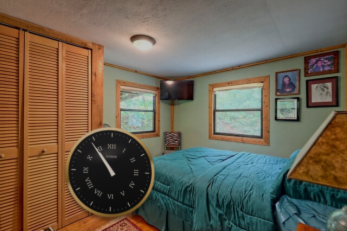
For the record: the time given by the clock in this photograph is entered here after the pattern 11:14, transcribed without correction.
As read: 10:54
